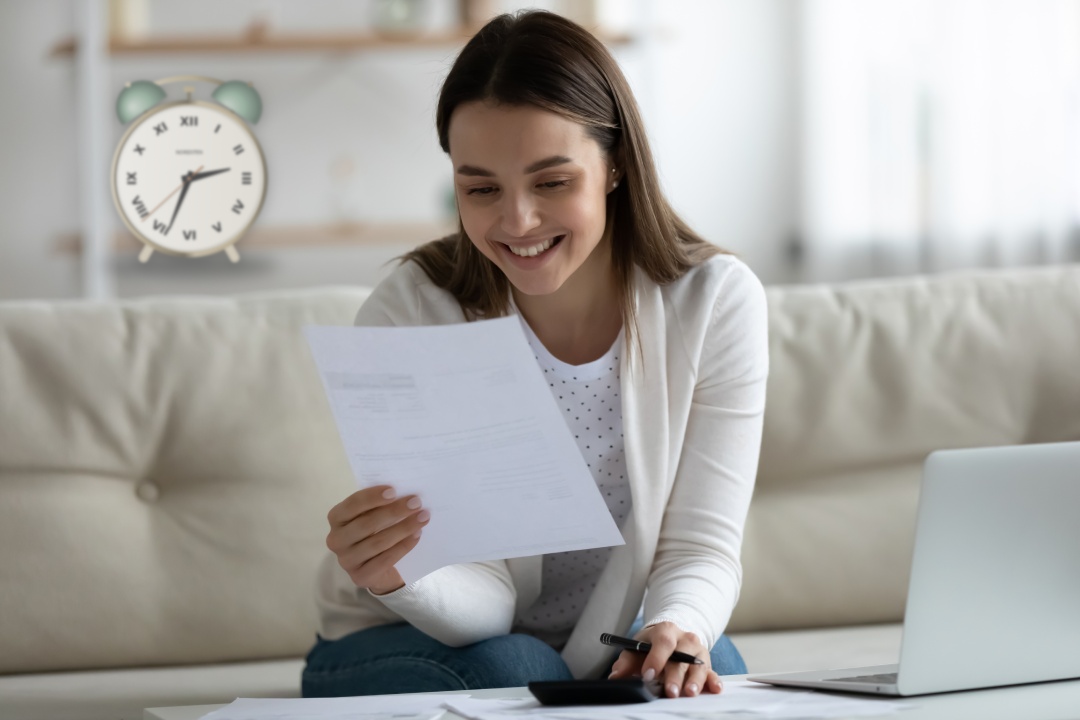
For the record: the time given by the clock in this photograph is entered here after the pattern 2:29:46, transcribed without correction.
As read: 2:33:38
